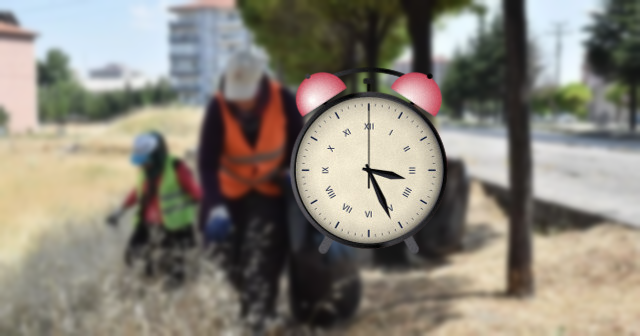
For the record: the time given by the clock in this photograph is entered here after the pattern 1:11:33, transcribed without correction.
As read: 3:26:00
